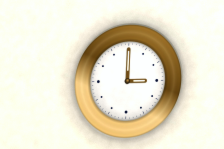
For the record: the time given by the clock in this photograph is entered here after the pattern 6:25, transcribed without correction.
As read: 3:00
